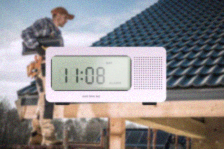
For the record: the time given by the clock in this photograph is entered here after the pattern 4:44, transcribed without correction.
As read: 11:08
